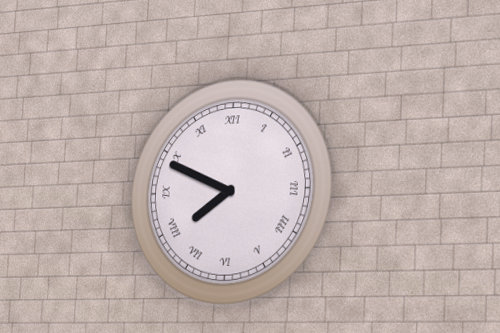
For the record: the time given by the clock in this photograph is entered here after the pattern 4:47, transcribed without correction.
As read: 7:49
